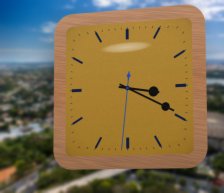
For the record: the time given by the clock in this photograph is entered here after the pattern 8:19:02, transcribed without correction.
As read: 3:19:31
